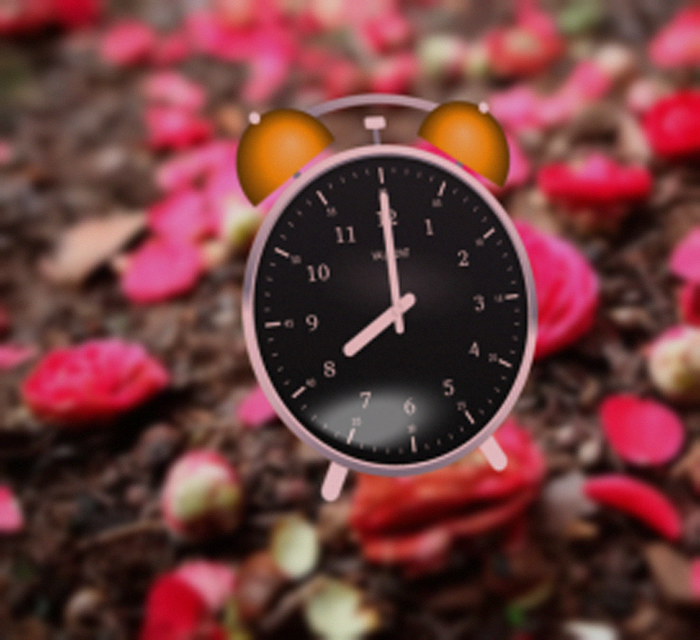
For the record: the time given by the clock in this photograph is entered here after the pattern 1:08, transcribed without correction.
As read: 8:00
